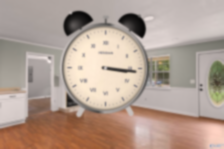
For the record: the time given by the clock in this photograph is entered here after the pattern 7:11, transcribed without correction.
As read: 3:16
